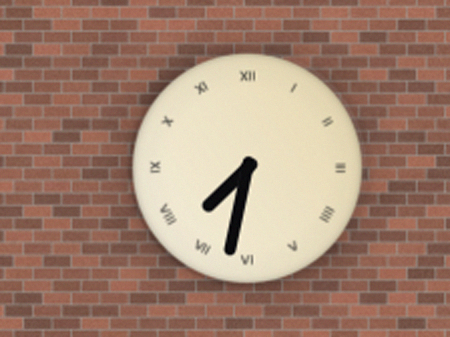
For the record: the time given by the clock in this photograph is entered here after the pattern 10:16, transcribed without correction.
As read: 7:32
